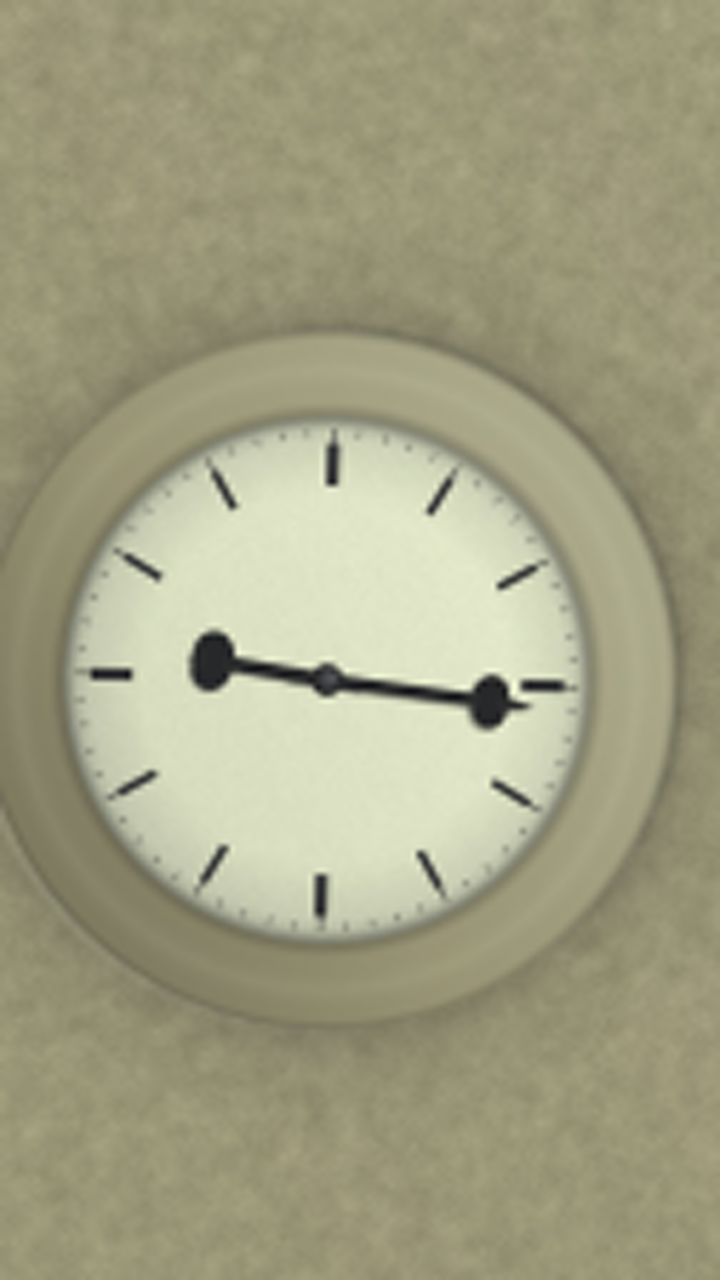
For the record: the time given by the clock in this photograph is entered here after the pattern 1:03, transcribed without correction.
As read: 9:16
